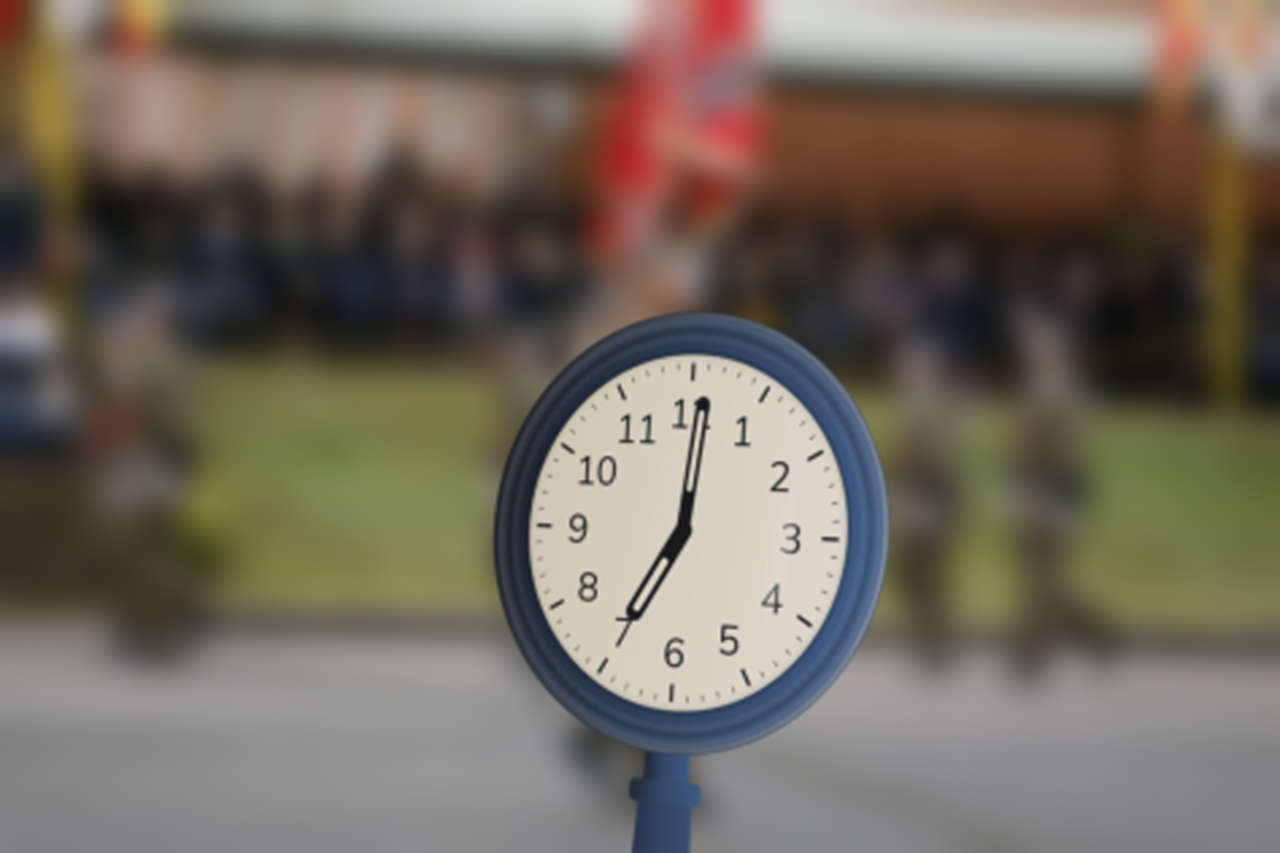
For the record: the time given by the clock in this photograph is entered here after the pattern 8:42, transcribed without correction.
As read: 7:01
